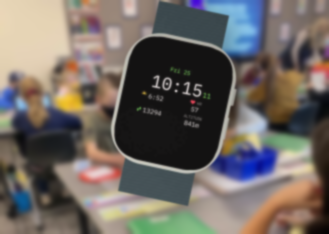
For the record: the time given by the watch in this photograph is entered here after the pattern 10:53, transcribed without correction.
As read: 10:15
